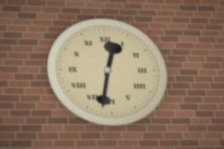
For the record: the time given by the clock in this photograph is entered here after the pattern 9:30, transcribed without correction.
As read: 12:32
